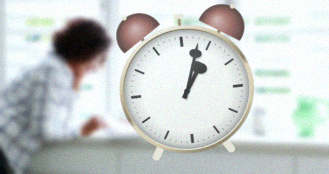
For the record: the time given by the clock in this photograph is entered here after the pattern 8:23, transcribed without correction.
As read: 1:03
